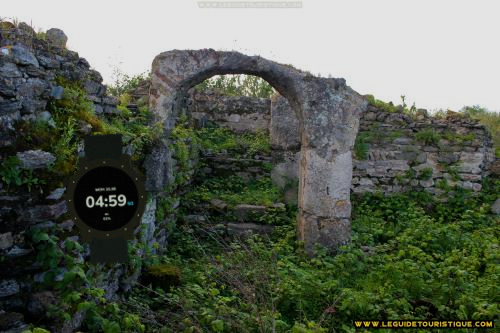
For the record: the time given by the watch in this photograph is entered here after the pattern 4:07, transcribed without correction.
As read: 4:59
